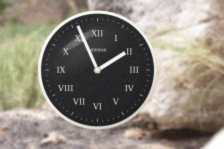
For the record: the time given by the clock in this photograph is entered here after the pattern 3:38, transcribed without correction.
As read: 1:56
